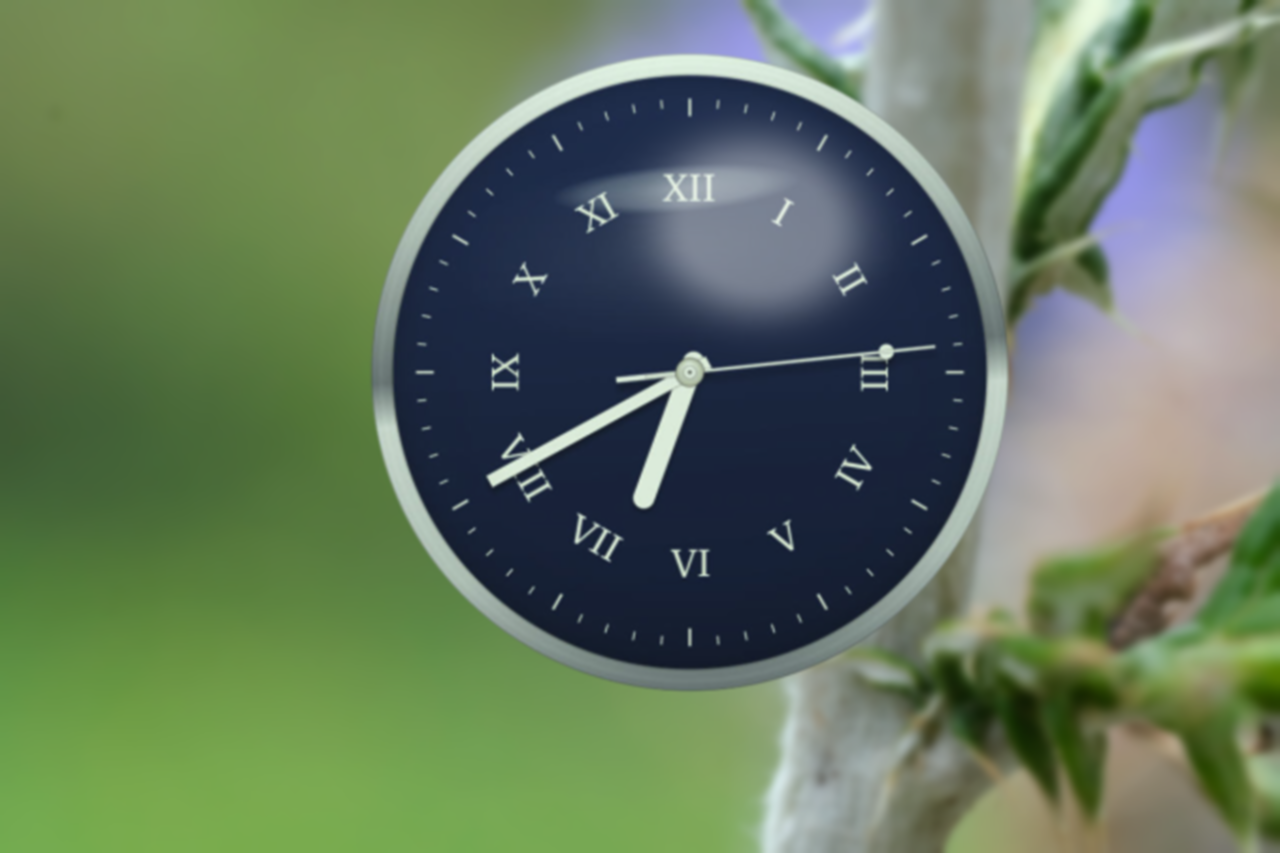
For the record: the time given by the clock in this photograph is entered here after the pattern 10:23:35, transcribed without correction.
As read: 6:40:14
